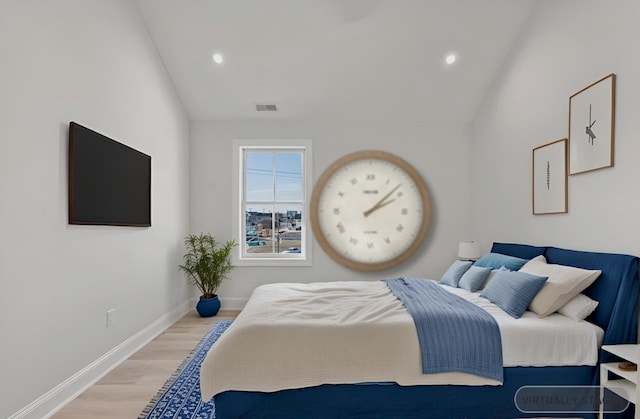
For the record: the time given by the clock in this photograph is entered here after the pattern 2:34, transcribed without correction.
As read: 2:08
